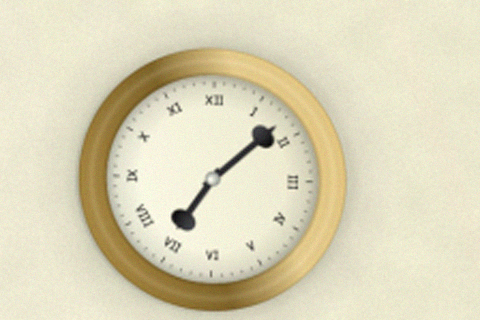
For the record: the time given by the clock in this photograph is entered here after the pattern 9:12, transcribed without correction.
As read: 7:08
